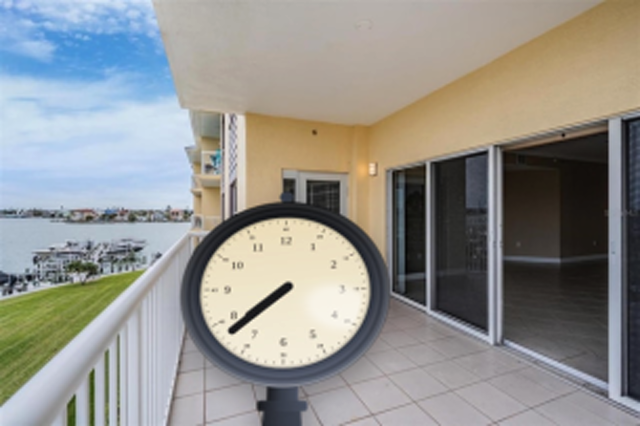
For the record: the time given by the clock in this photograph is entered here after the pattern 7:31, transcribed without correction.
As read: 7:38
